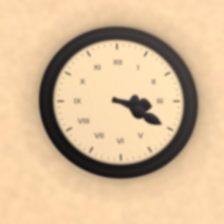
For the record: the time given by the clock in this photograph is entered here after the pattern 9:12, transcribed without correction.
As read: 3:20
